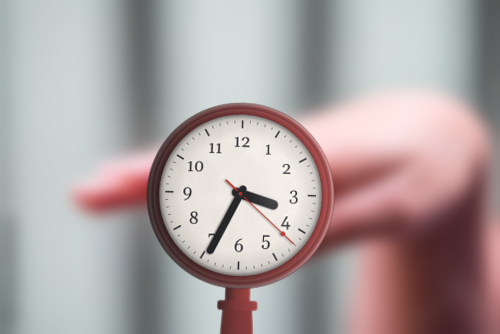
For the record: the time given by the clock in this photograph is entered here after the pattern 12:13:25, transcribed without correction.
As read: 3:34:22
